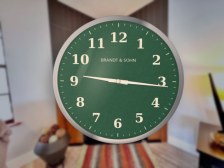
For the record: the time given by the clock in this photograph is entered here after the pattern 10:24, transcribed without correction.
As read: 9:16
